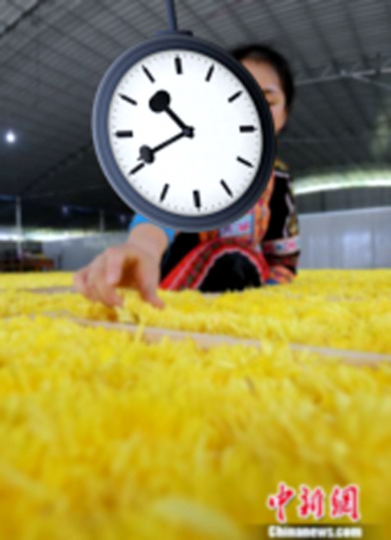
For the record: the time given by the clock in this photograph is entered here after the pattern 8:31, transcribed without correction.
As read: 10:41
